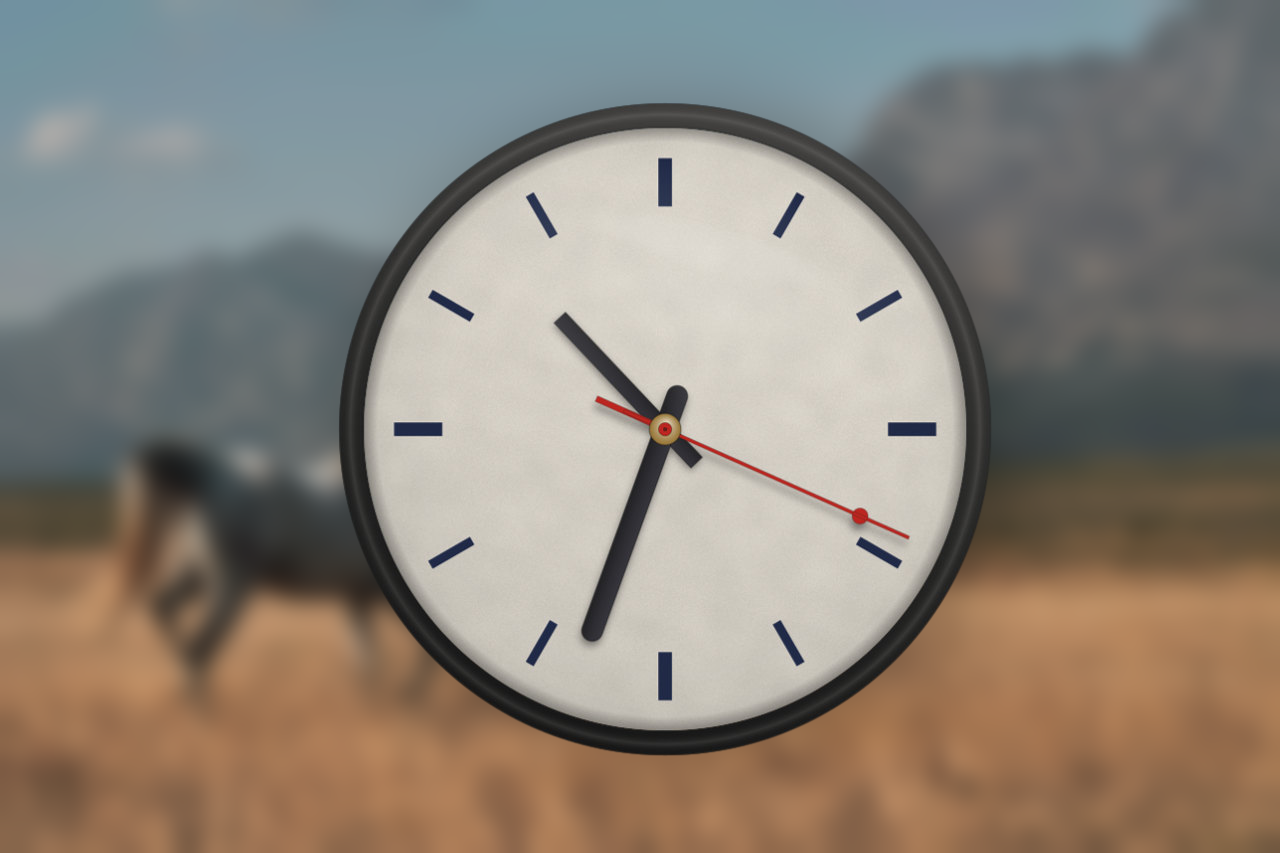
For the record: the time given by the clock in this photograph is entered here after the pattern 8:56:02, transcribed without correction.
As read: 10:33:19
